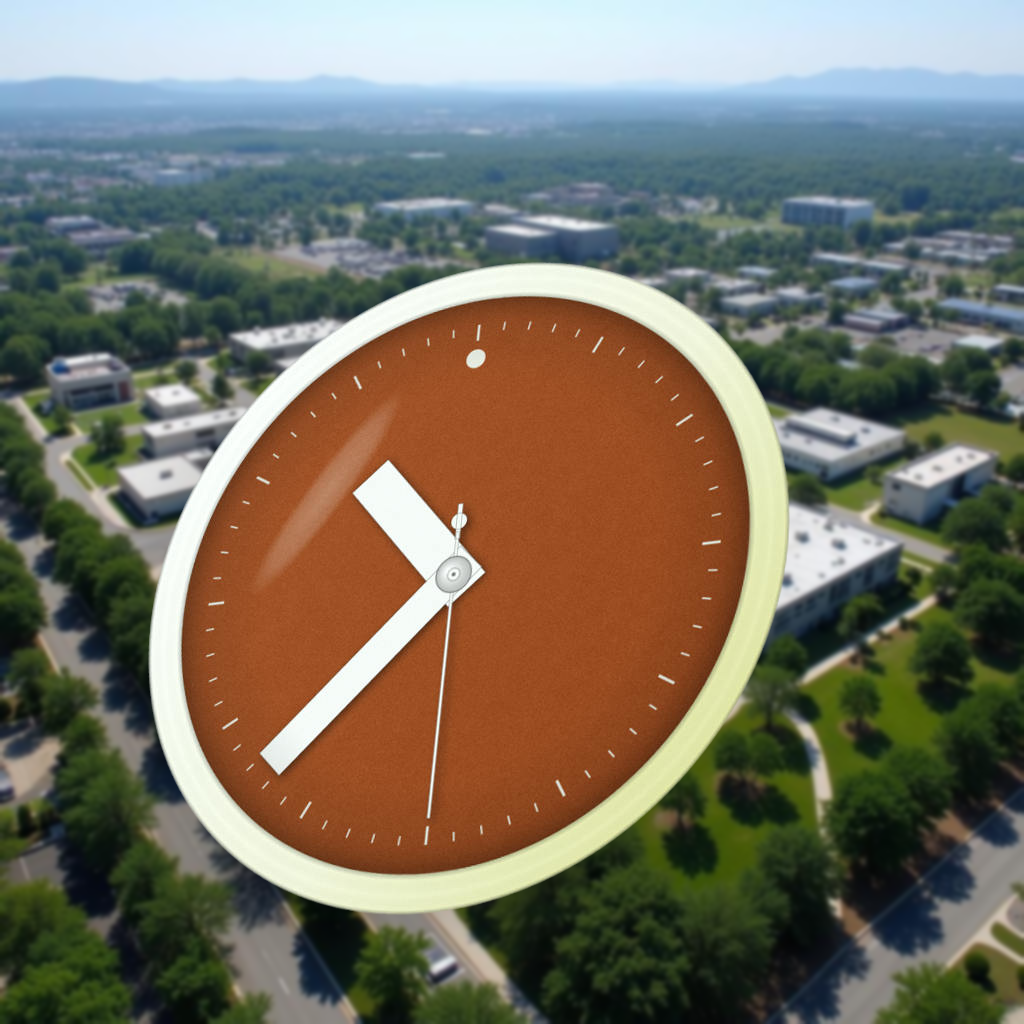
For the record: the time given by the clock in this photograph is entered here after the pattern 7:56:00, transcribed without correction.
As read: 10:37:30
